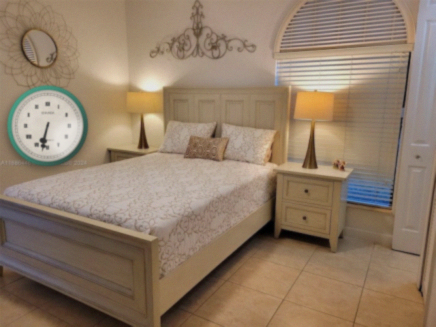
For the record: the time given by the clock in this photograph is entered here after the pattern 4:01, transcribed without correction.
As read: 6:32
